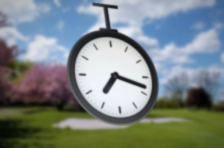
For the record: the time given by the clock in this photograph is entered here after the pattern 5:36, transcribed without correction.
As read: 7:18
